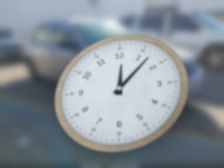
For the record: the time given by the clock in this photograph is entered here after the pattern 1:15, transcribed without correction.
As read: 12:07
